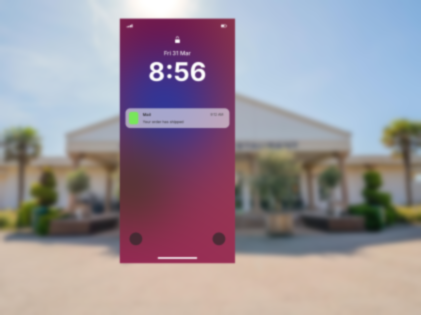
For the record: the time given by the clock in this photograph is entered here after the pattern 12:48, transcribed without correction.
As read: 8:56
